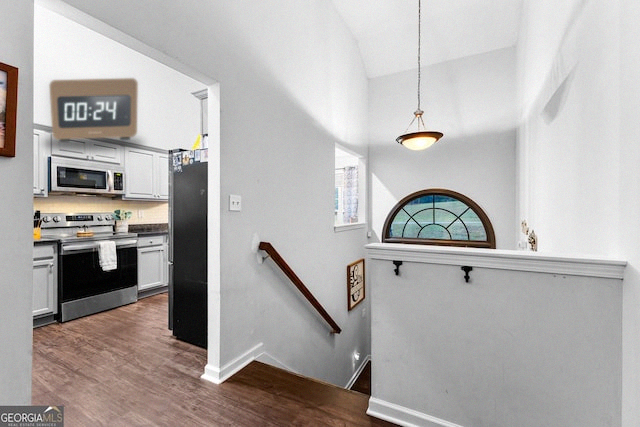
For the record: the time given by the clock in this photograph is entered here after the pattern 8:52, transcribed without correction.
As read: 0:24
